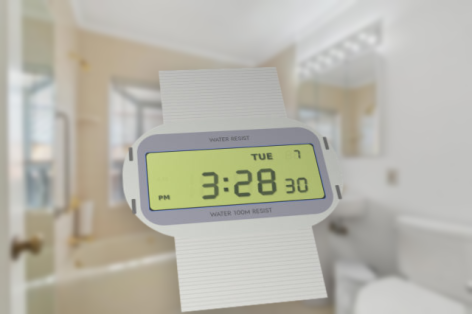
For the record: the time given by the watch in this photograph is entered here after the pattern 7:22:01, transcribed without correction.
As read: 3:28:30
